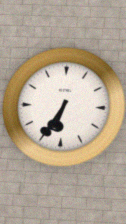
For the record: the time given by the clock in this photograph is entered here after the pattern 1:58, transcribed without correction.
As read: 6:35
